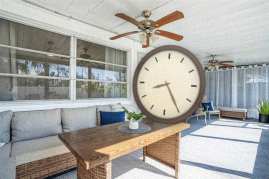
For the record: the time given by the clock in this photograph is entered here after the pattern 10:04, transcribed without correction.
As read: 8:25
